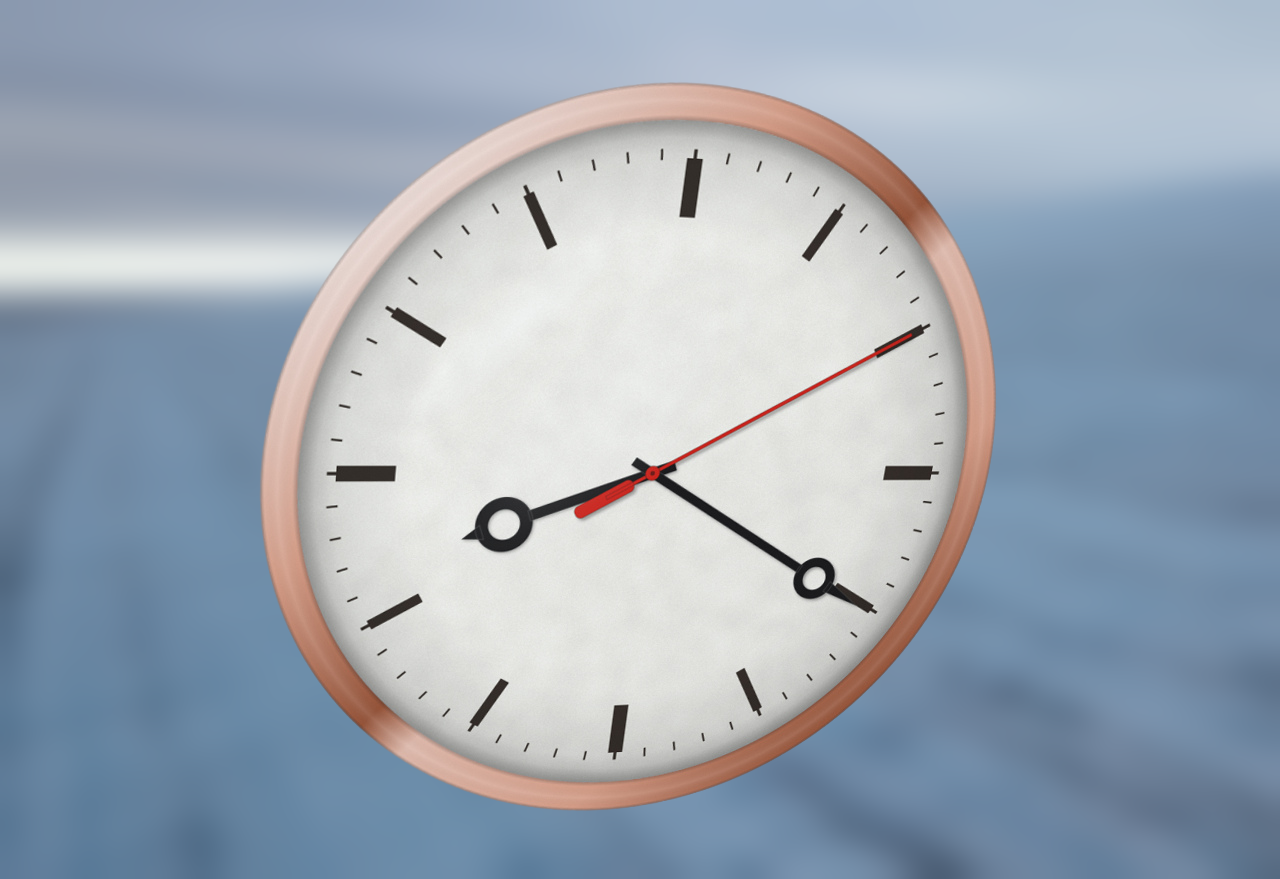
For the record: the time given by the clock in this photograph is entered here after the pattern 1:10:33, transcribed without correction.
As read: 8:20:10
